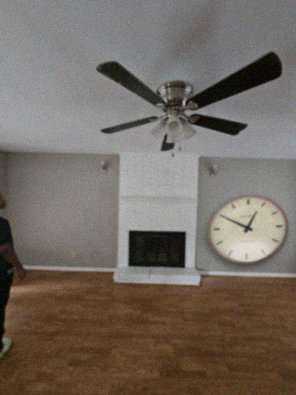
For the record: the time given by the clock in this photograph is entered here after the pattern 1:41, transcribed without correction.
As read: 12:50
